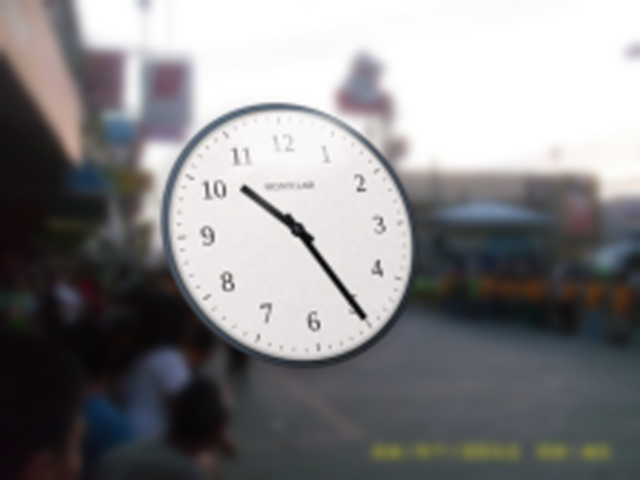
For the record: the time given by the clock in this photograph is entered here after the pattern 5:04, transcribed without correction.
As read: 10:25
